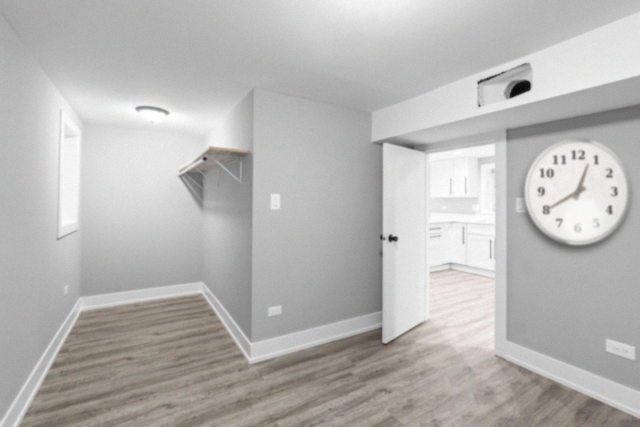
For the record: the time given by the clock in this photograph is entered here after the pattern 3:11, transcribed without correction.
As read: 12:40
